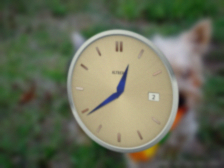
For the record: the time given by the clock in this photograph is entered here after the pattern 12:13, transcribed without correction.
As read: 12:39
